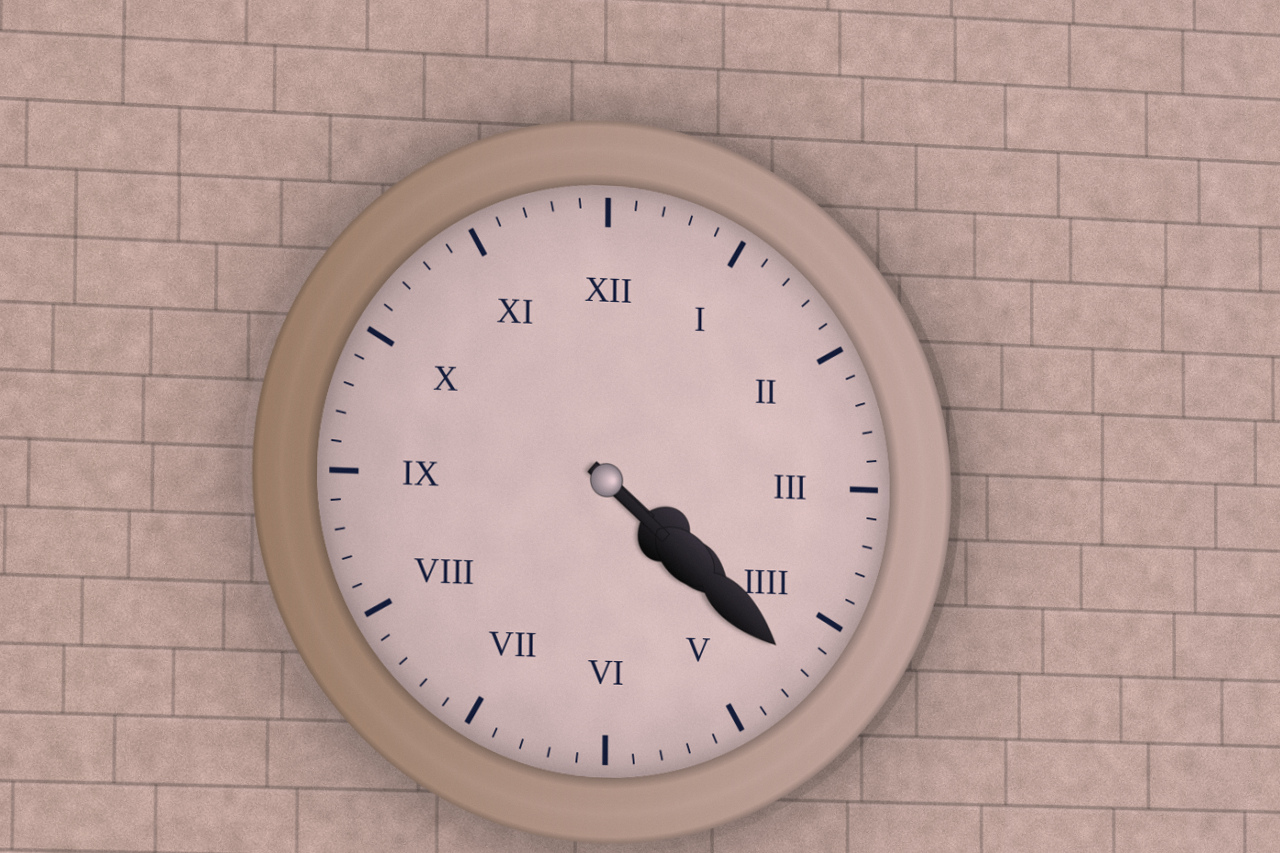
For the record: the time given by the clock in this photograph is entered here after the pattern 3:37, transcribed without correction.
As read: 4:22
